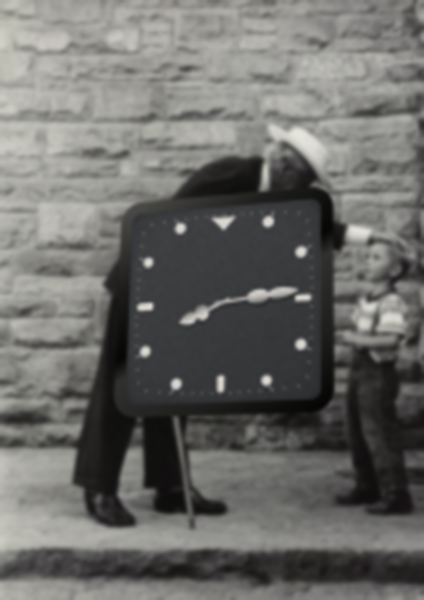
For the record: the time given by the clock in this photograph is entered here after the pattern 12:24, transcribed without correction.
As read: 8:14
